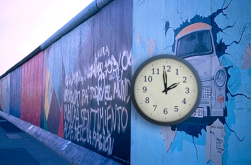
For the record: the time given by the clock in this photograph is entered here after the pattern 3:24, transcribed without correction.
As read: 1:59
